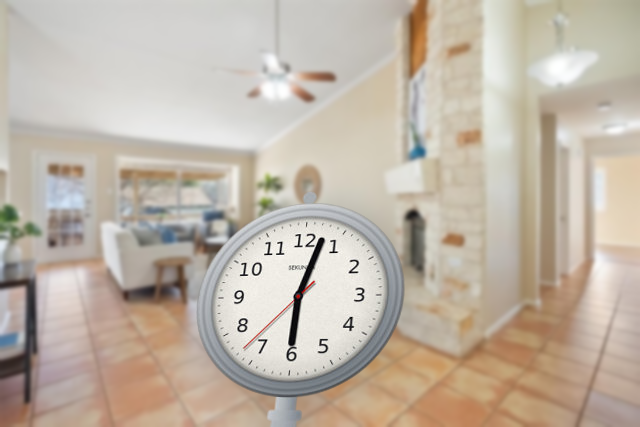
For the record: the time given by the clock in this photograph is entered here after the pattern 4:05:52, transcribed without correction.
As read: 6:02:37
